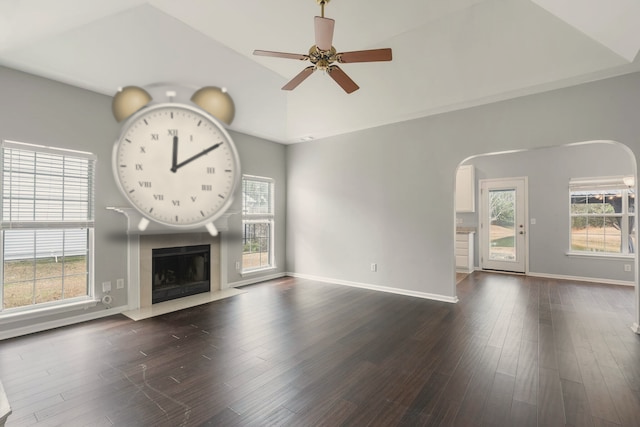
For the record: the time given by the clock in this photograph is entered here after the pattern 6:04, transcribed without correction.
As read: 12:10
